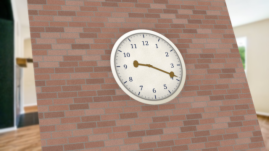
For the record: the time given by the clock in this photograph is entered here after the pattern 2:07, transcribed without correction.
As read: 9:19
